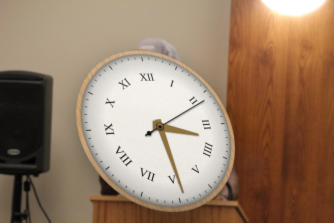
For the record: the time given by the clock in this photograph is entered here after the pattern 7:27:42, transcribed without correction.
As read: 3:29:11
